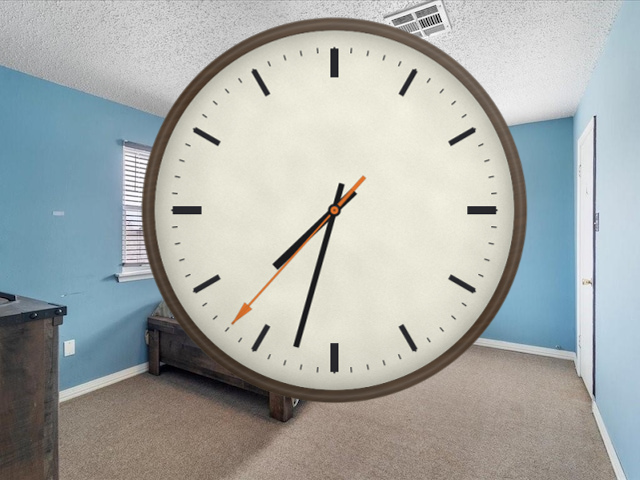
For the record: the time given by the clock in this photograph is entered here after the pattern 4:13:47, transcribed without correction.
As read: 7:32:37
